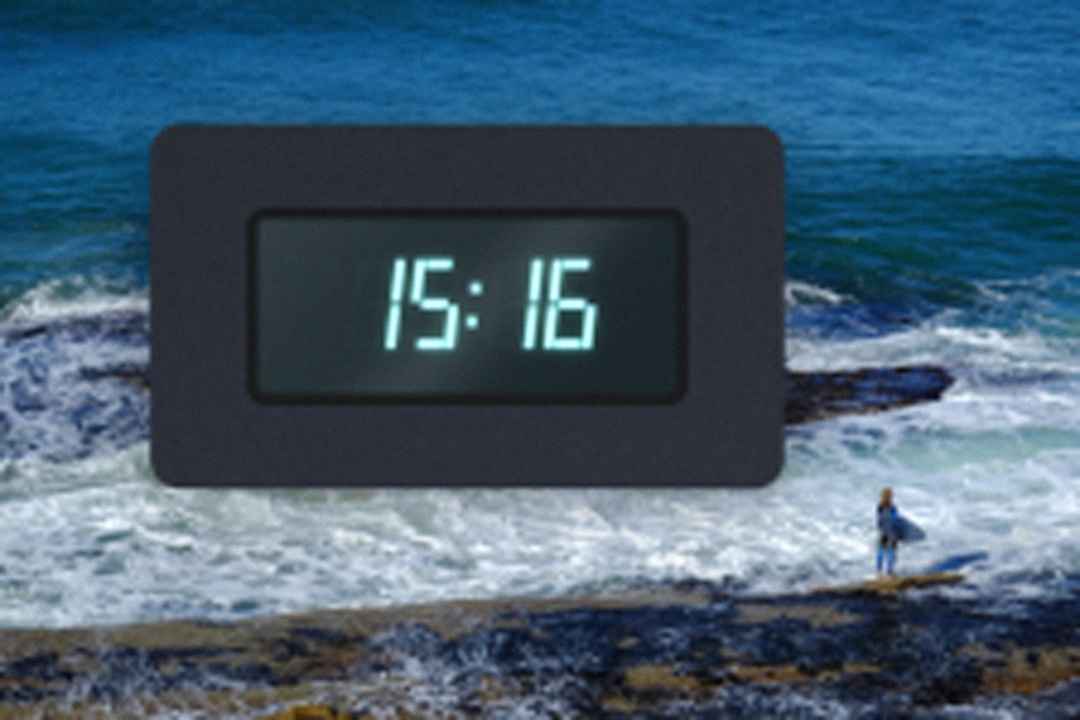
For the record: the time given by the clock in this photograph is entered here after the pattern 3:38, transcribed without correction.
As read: 15:16
